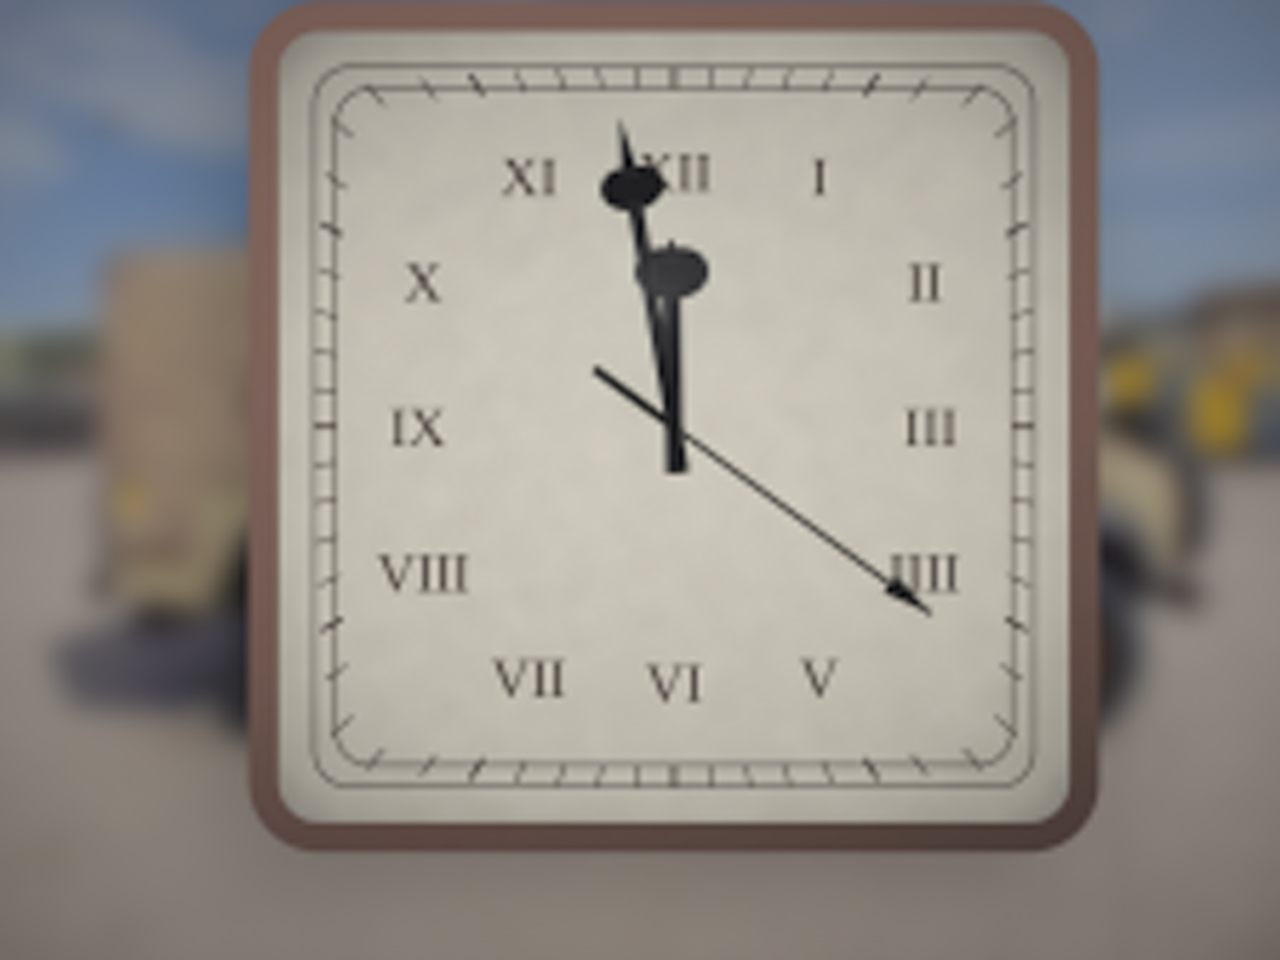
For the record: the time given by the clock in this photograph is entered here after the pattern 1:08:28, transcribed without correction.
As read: 11:58:21
